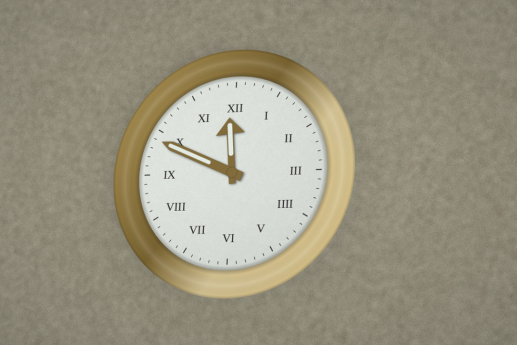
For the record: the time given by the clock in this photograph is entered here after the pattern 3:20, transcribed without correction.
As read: 11:49
